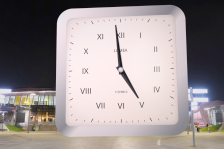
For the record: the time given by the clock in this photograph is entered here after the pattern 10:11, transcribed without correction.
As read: 4:59
